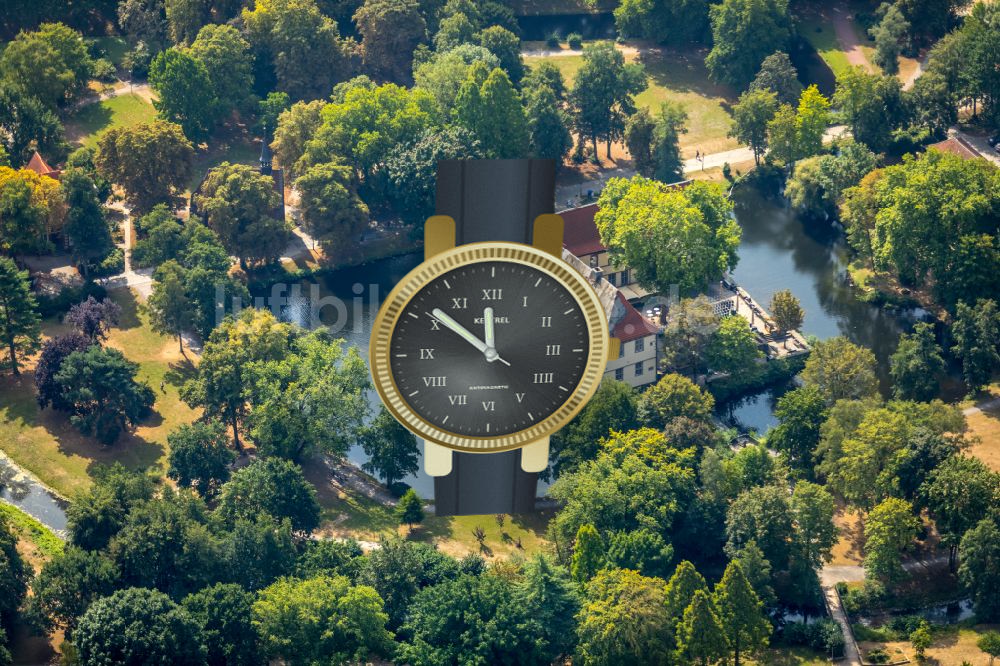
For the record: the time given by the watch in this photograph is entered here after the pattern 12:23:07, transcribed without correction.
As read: 11:51:51
